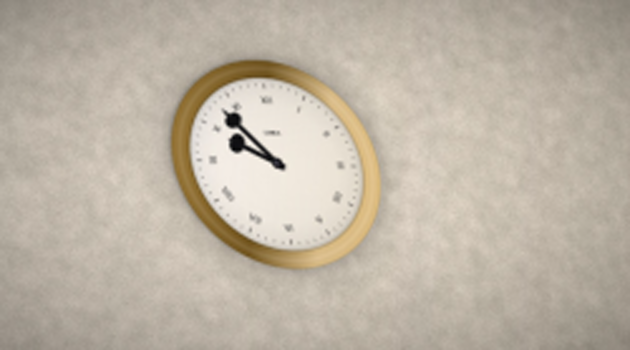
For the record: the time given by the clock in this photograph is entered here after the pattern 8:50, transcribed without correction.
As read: 9:53
